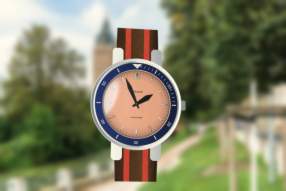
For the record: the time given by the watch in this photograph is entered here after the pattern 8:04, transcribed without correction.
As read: 1:56
